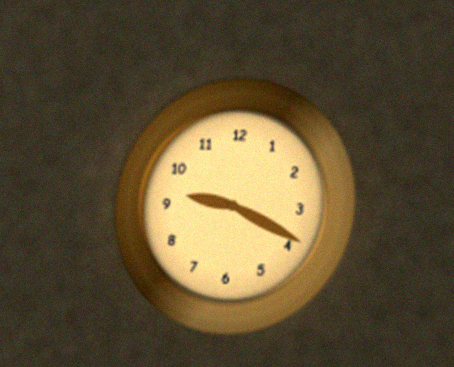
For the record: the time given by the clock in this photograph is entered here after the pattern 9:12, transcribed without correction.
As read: 9:19
